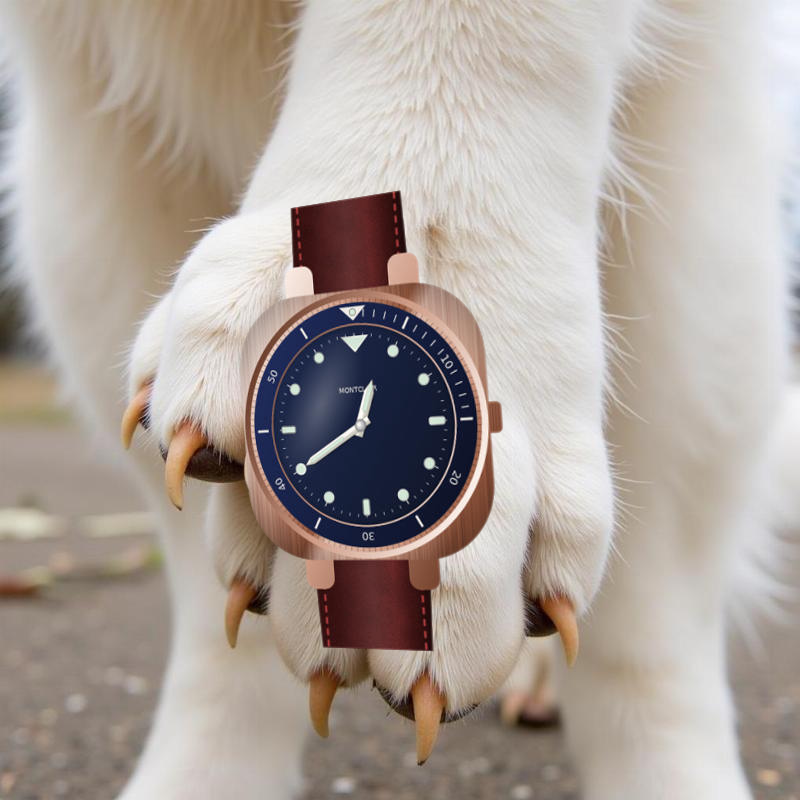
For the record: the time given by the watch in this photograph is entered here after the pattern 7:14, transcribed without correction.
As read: 12:40
